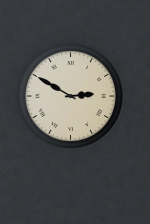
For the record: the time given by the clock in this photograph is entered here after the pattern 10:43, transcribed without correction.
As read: 2:50
